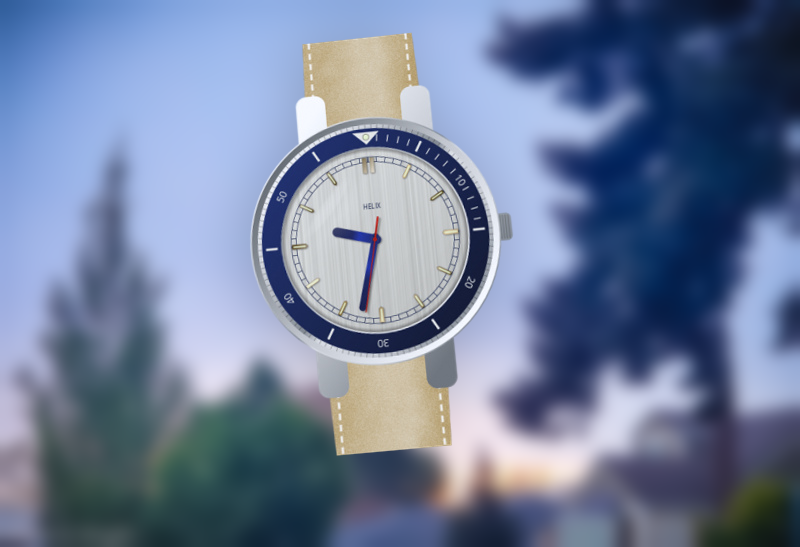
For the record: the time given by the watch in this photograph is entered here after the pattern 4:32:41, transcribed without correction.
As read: 9:32:32
